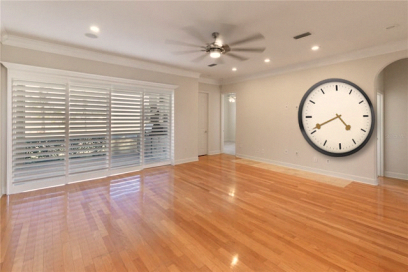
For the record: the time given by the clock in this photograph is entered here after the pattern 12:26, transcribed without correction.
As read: 4:41
